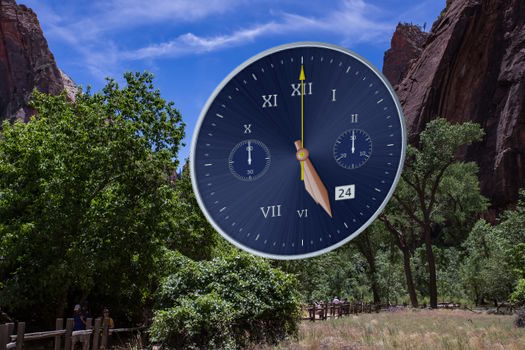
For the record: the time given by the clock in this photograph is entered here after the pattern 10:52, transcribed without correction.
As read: 5:26
